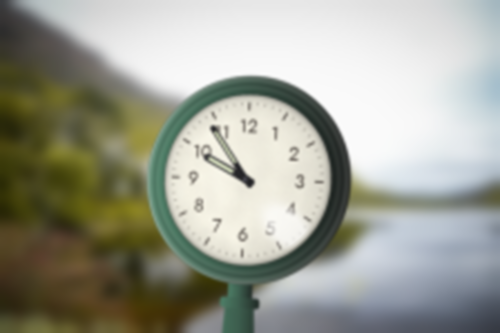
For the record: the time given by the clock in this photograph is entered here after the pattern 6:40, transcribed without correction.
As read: 9:54
